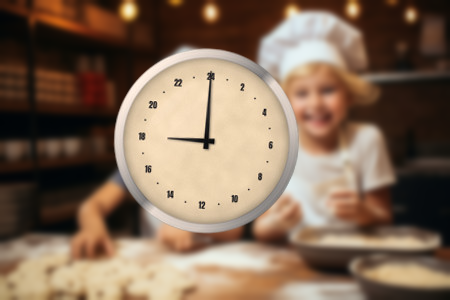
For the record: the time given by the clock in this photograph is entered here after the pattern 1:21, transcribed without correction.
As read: 18:00
